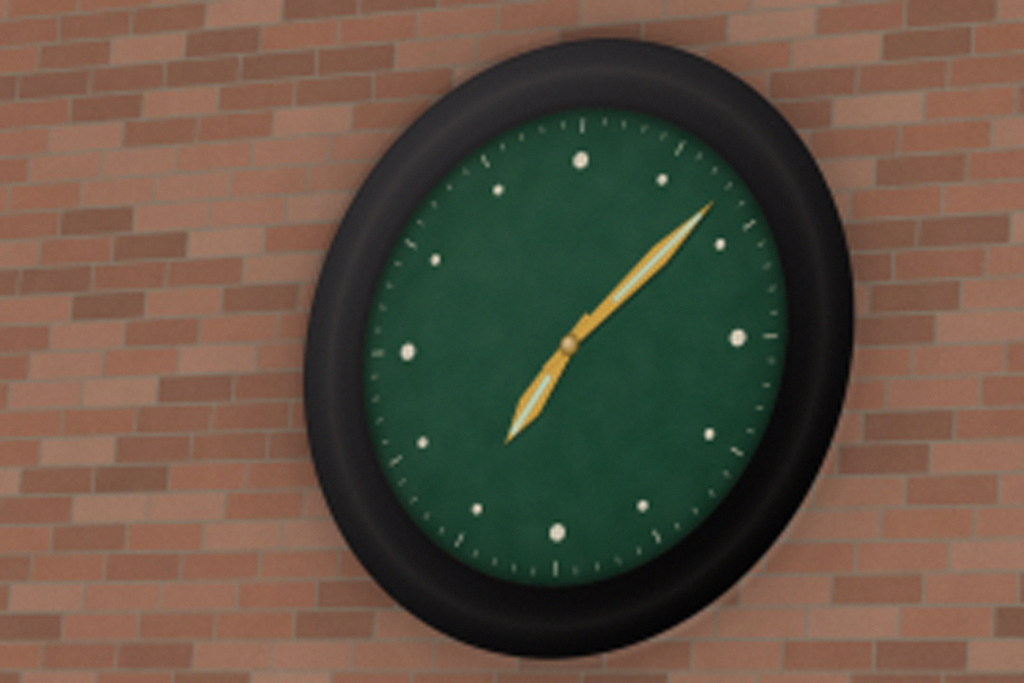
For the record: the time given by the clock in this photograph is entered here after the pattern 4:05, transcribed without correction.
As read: 7:08
